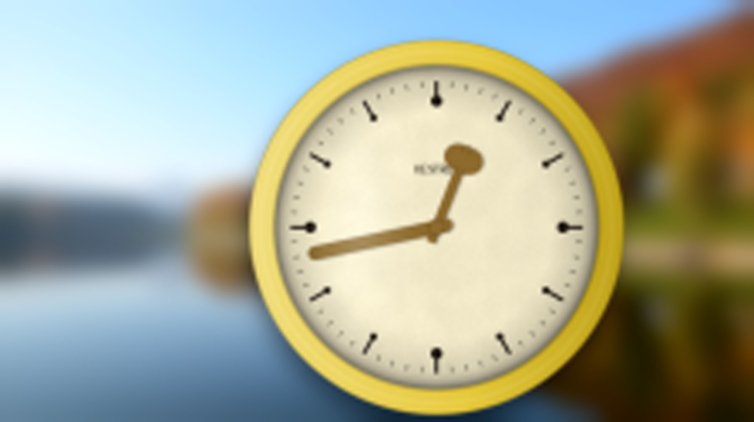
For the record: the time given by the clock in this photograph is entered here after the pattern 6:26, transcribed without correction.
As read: 12:43
